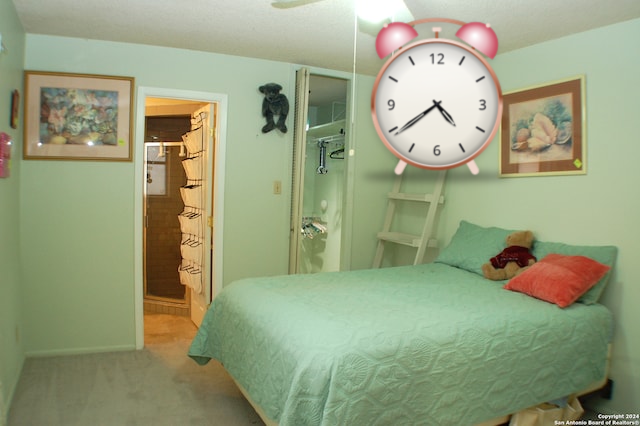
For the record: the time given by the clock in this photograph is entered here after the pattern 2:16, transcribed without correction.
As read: 4:39
